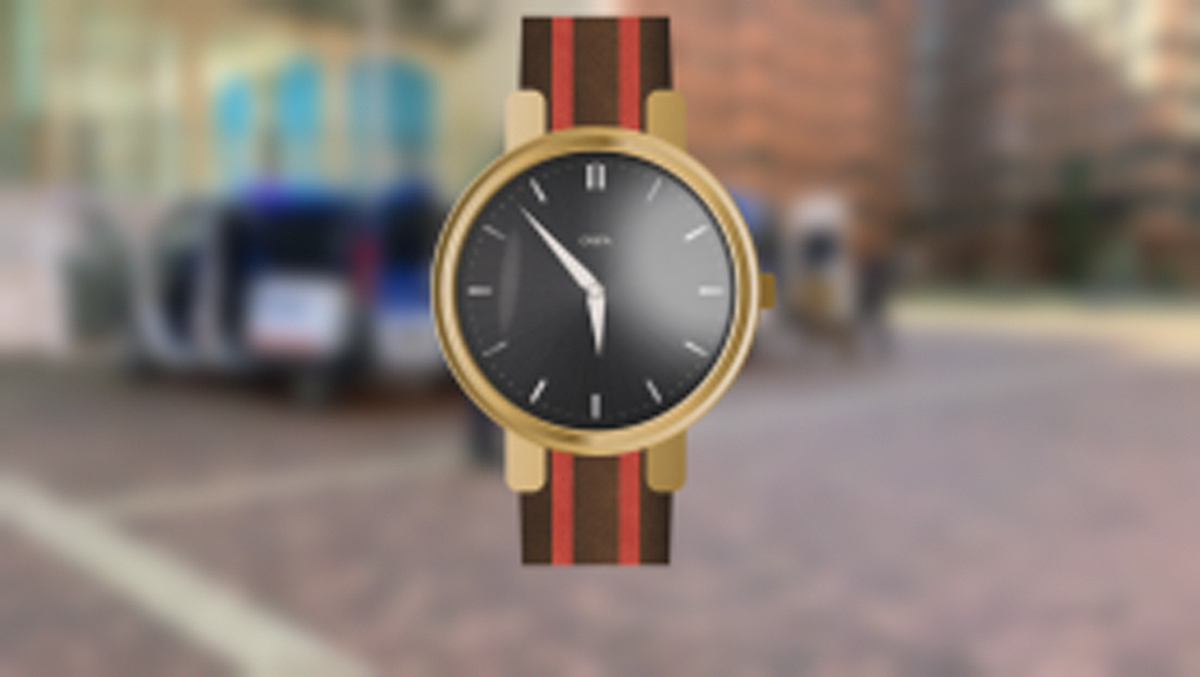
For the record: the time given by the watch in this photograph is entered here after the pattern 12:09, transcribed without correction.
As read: 5:53
